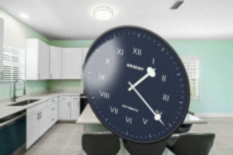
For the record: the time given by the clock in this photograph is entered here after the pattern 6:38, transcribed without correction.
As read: 1:21
